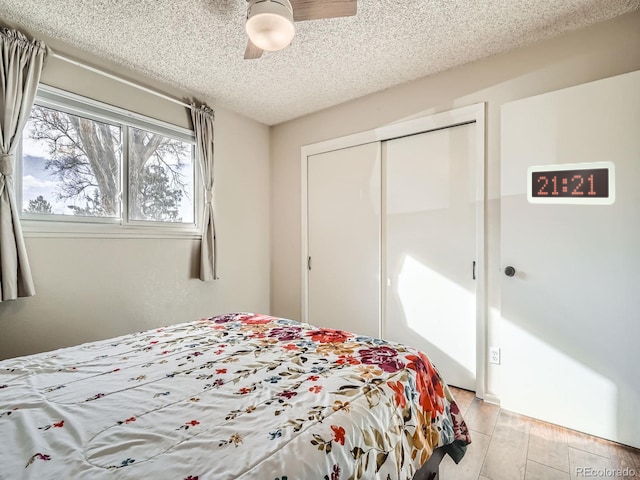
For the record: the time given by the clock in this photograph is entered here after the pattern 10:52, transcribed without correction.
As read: 21:21
